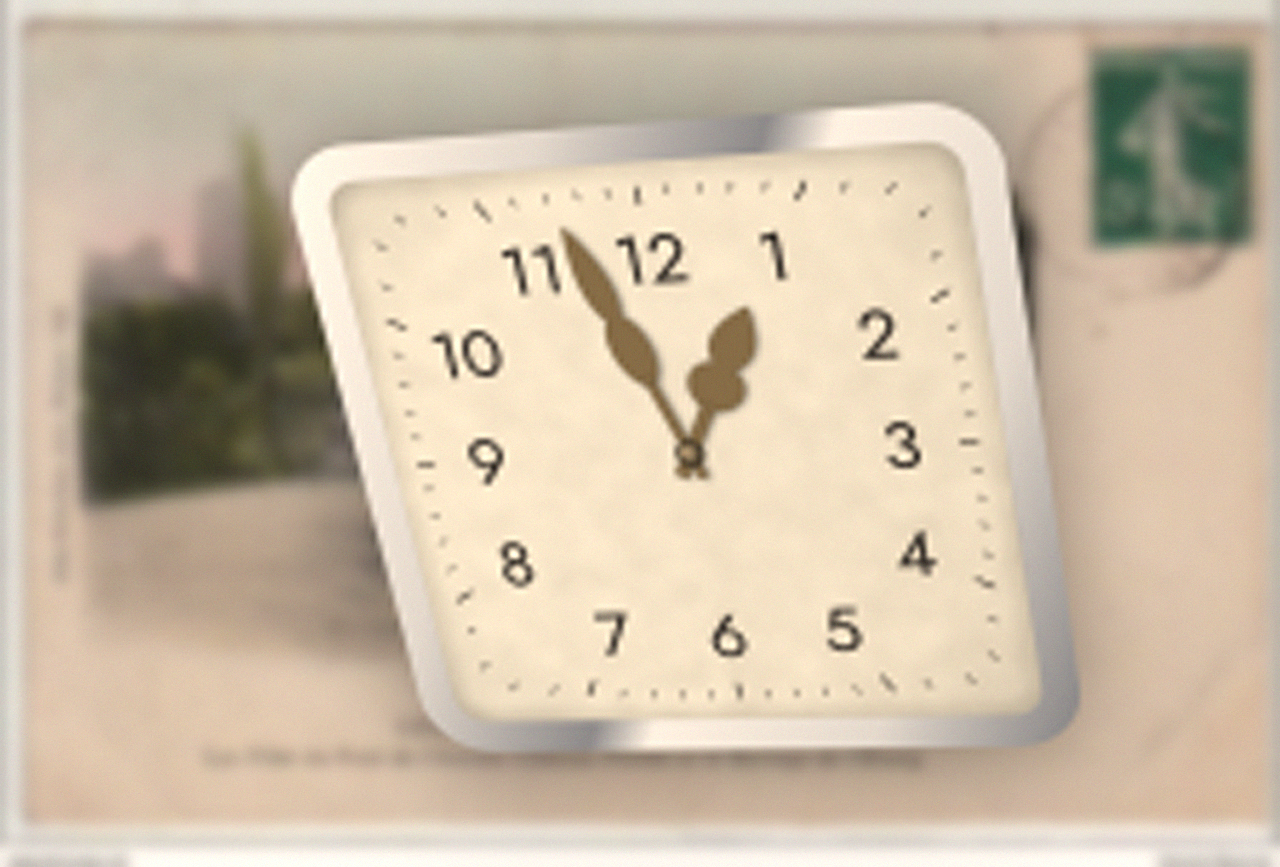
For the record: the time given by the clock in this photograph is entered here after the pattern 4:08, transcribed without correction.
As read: 12:57
